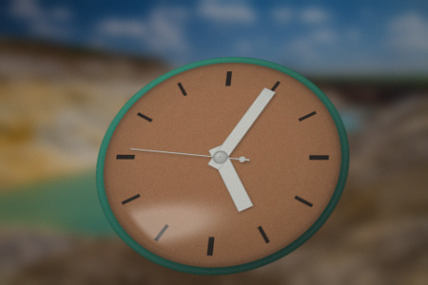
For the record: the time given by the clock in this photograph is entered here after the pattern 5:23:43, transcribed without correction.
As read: 5:04:46
